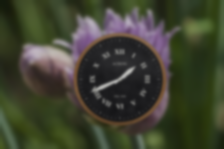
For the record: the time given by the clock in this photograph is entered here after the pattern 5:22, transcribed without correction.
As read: 1:41
